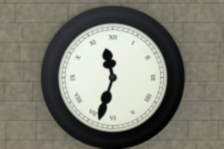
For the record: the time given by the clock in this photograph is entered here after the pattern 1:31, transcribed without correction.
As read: 11:33
